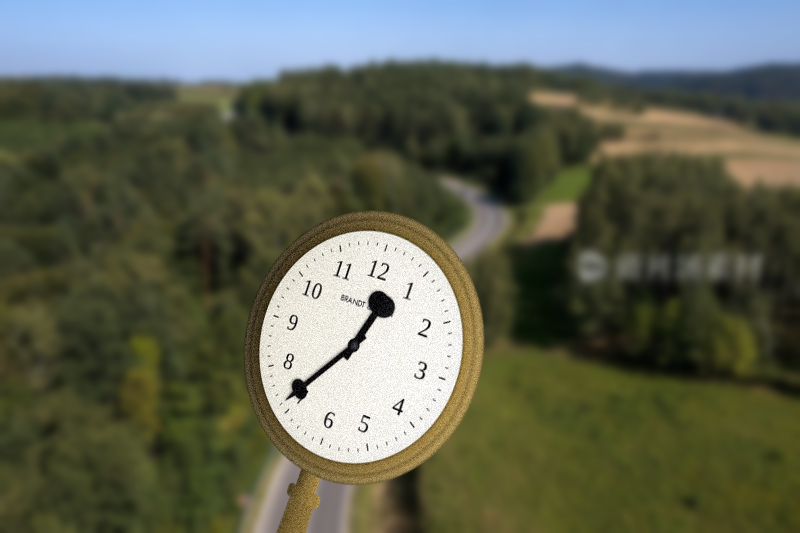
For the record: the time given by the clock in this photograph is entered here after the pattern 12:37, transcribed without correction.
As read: 12:36
